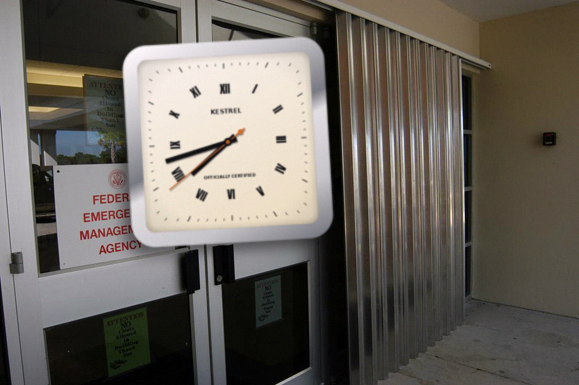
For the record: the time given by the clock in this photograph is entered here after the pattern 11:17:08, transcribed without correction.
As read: 7:42:39
